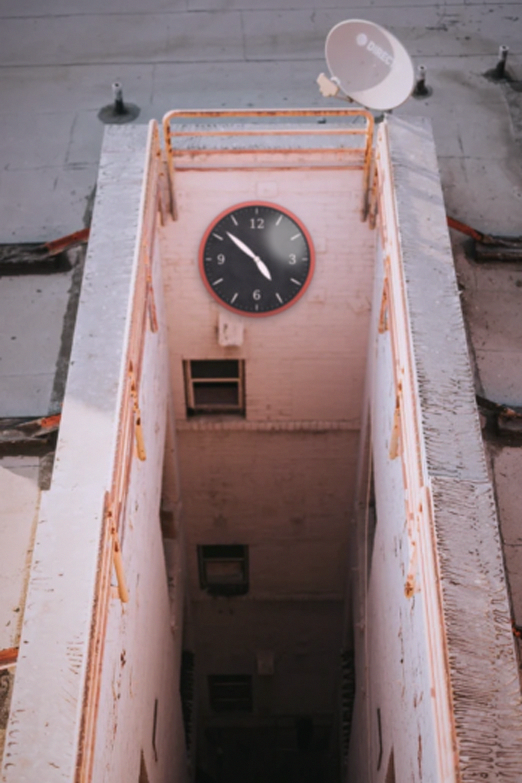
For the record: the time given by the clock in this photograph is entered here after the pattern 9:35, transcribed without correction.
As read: 4:52
